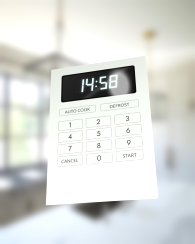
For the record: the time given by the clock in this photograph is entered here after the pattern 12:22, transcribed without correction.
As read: 14:58
